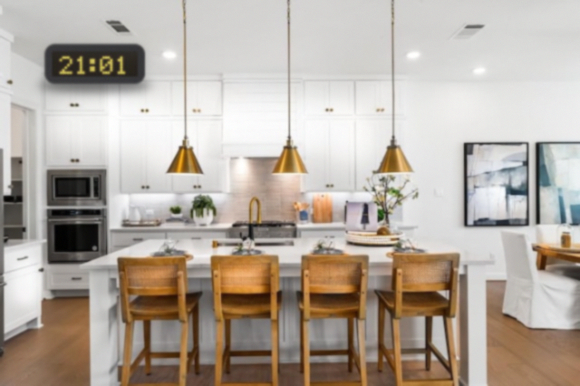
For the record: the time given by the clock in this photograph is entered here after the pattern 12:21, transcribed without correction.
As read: 21:01
